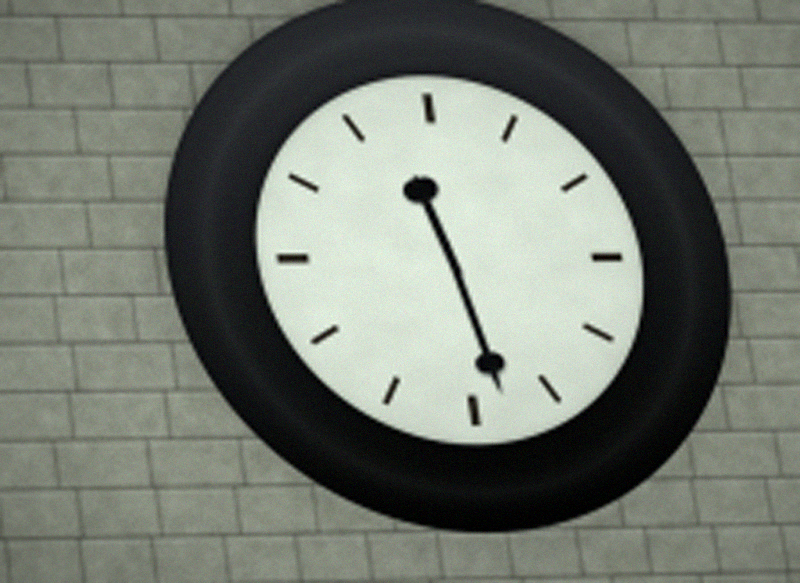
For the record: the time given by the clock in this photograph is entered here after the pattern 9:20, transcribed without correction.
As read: 11:28
